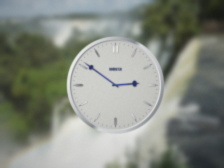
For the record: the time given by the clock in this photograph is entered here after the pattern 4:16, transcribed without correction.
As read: 2:51
